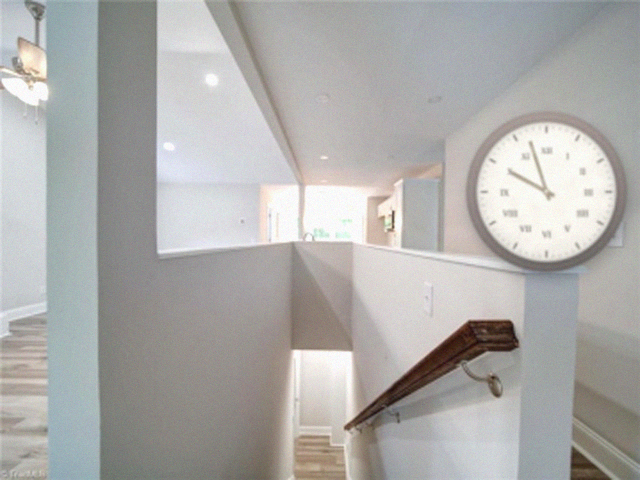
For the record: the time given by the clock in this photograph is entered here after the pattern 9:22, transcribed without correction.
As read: 9:57
